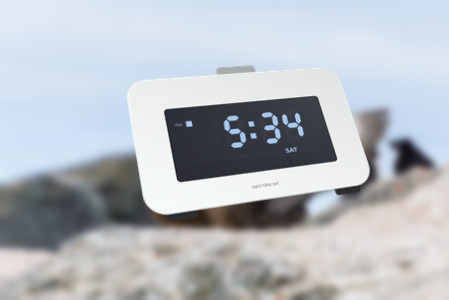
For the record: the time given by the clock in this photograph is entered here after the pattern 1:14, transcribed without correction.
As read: 5:34
